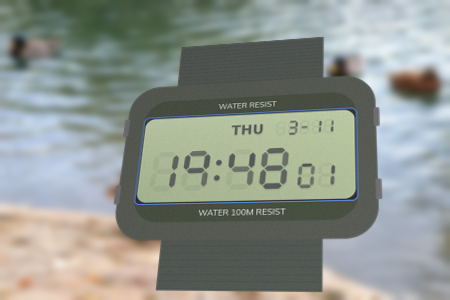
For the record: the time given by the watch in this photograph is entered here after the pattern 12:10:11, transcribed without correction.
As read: 19:48:01
